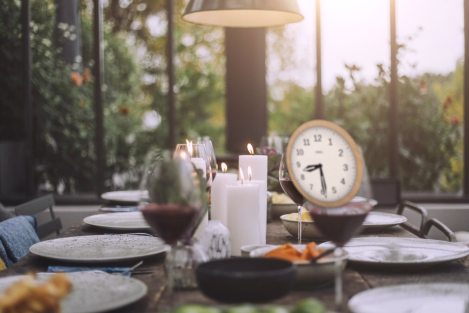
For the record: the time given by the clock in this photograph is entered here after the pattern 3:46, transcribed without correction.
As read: 8:29
